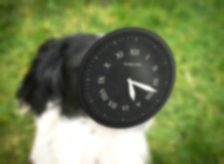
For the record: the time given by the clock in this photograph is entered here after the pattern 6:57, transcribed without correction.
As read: 5:18
